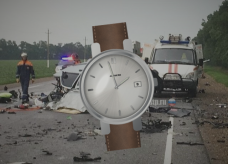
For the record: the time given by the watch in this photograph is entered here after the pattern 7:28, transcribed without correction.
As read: 1:58
